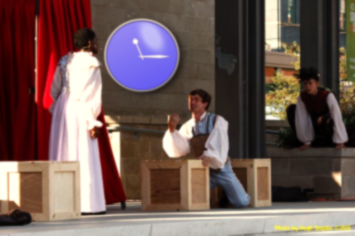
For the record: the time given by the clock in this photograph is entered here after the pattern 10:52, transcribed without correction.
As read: 11:15
